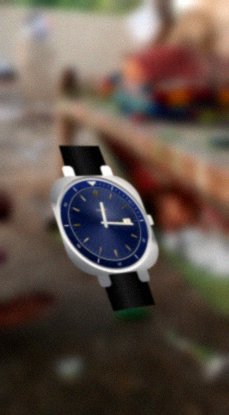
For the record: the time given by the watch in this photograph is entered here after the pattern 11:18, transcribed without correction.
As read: 12:16
